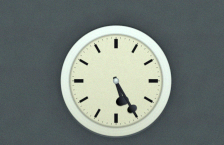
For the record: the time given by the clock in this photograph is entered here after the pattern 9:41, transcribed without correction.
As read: 5:25
